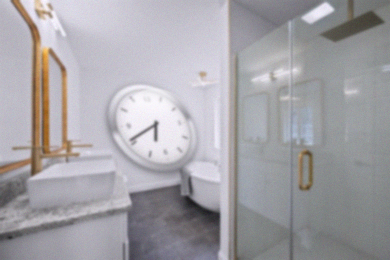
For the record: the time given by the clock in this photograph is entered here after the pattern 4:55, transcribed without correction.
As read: 6:41
